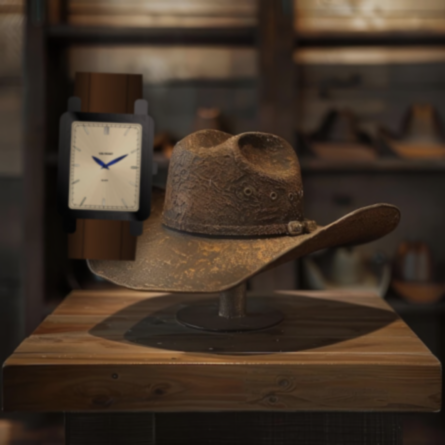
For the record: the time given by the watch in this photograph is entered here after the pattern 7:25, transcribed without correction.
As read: 10:10
